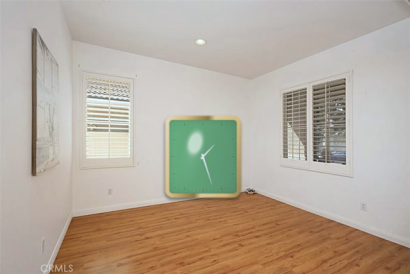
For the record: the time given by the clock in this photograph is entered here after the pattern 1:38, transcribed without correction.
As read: 1:27
